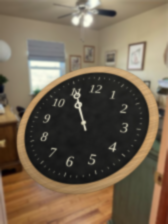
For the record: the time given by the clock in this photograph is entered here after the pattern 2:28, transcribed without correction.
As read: 10:55
